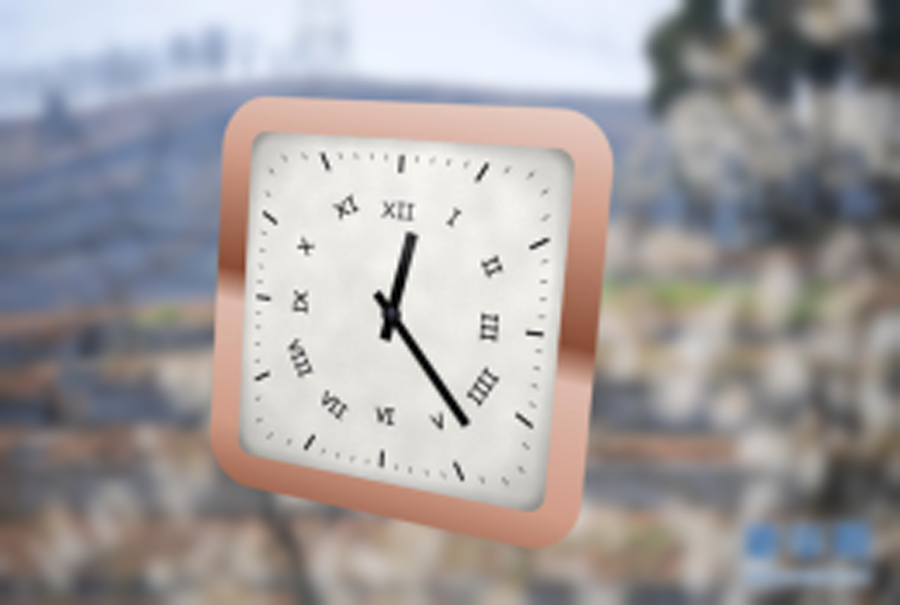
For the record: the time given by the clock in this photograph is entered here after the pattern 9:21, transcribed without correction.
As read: 12:23
